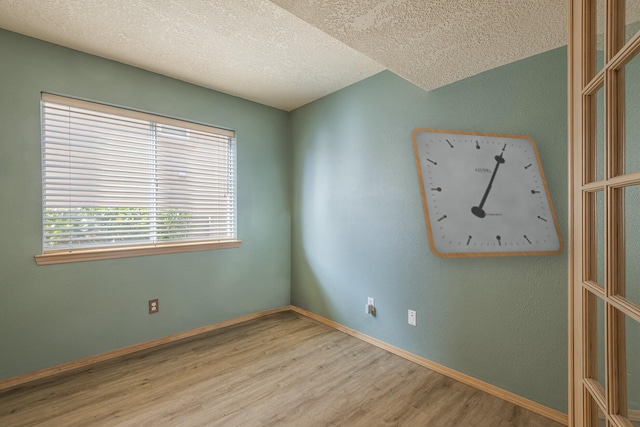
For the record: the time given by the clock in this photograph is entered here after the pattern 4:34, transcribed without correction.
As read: 7:05
